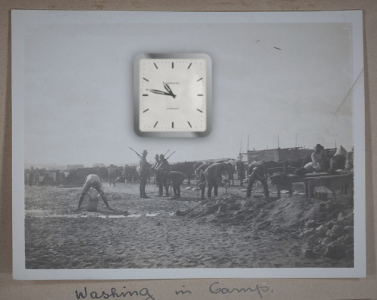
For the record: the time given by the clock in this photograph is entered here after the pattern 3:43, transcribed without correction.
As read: 10:47
